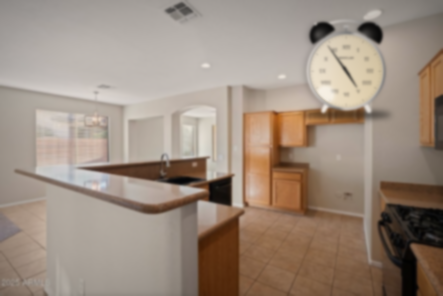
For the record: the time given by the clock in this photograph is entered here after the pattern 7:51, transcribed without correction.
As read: 4:54
